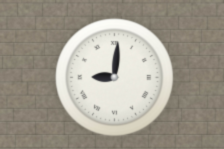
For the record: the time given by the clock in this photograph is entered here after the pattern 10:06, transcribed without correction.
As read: 9:01
